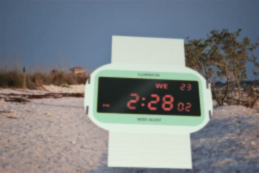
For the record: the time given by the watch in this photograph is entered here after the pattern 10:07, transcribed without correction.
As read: 2:28
